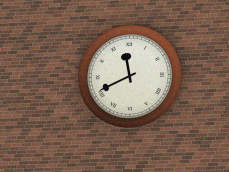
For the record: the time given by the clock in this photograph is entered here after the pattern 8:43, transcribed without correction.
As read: 11:41
